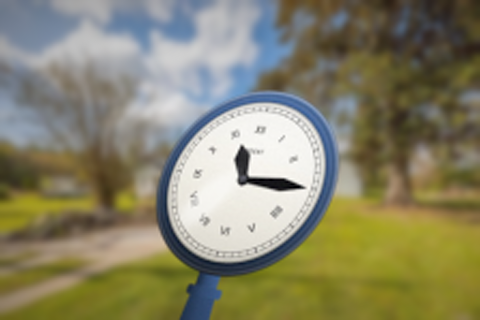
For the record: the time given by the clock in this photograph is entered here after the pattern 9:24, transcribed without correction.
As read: 11:15
